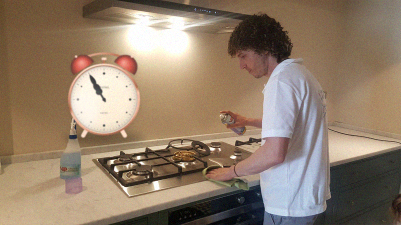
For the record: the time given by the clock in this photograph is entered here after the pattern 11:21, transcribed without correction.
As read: 10:55
